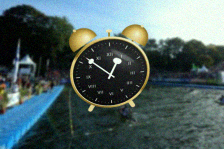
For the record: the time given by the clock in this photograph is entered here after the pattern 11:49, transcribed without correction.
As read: 12:52
